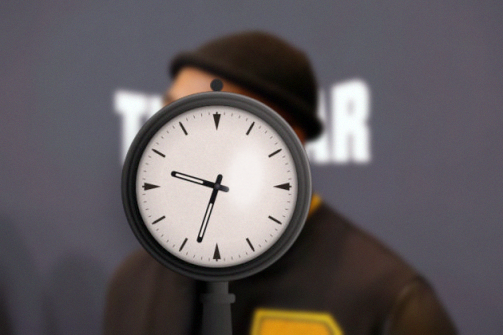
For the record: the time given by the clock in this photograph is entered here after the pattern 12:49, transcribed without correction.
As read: 9:33
